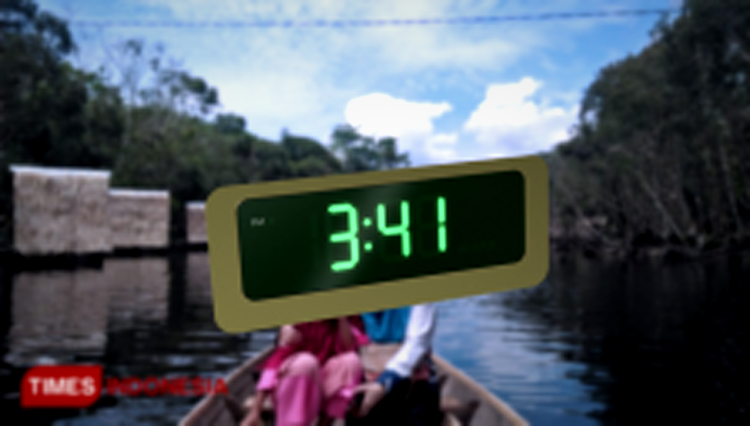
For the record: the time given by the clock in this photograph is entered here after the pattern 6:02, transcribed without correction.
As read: 3:41
